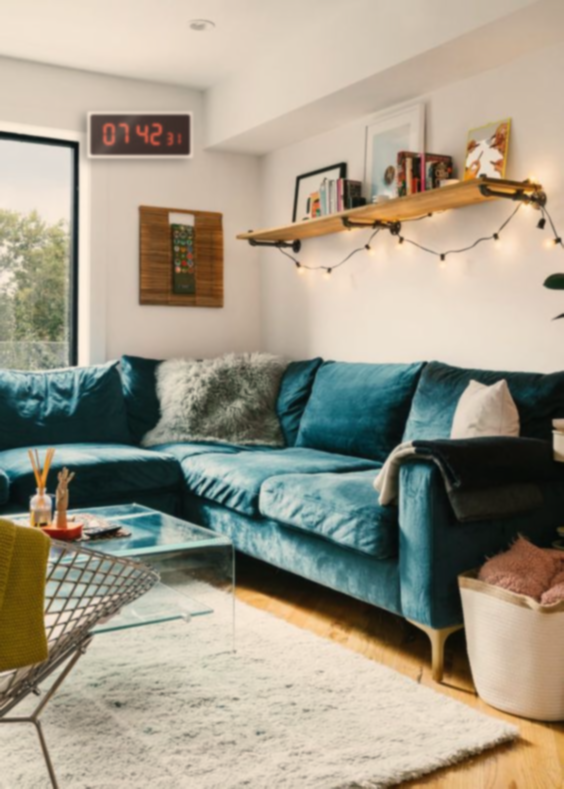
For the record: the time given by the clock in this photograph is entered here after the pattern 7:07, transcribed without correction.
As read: 7:42
